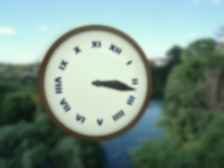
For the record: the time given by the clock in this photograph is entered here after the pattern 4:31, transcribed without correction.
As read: 2:12
